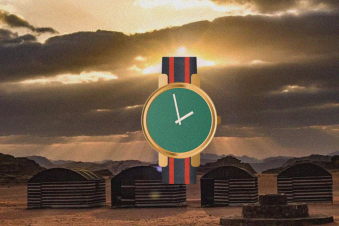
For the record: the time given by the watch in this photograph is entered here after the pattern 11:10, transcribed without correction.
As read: 1:58
